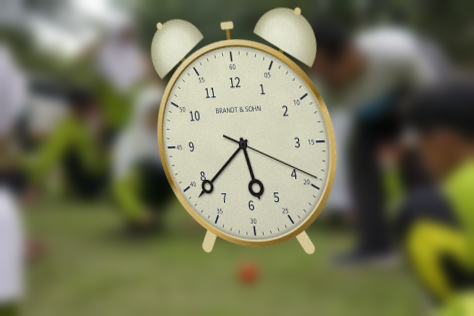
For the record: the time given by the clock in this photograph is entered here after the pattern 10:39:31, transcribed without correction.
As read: 5:38:19
